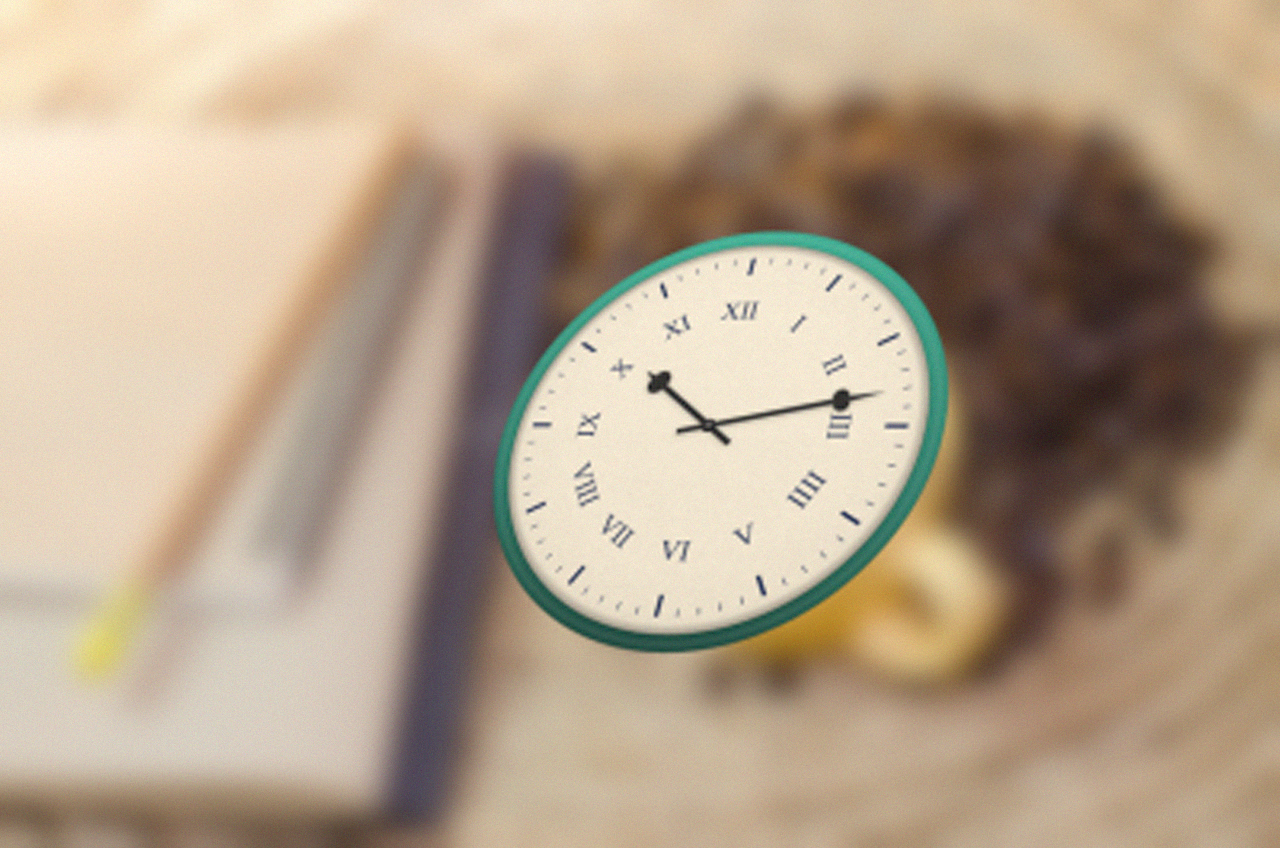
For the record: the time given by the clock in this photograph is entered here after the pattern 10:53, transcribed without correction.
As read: 10:13
